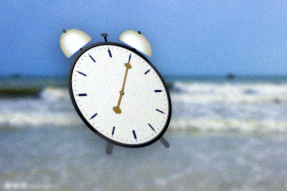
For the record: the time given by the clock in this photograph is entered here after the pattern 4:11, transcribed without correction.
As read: 7:05
